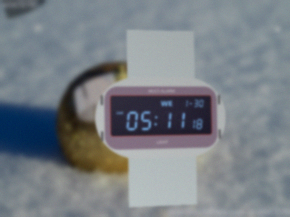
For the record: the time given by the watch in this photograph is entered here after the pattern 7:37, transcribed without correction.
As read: 5:11
